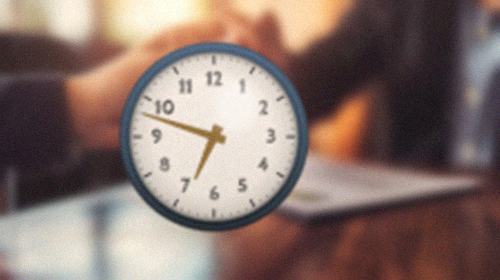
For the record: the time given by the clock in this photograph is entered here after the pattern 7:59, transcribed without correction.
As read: 6:48
